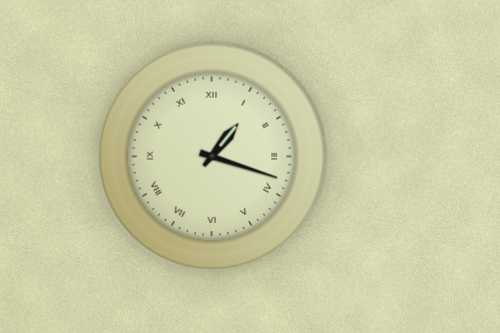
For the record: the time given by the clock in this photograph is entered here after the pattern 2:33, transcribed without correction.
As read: 1:18
